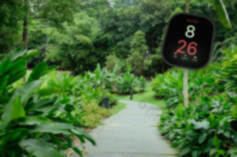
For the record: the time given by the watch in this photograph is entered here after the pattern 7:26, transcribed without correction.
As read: 8:26
